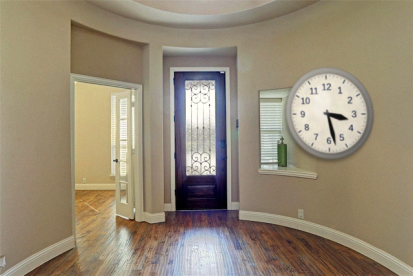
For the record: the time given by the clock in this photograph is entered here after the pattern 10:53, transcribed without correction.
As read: 3:28
